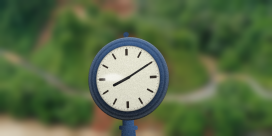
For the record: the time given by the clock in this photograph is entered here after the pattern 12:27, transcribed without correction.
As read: 8:10
